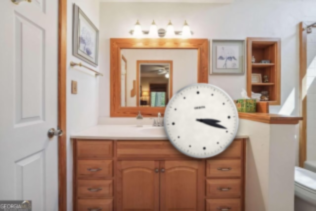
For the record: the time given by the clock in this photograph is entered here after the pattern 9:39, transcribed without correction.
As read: 3:19
